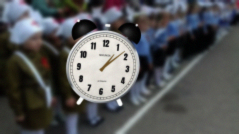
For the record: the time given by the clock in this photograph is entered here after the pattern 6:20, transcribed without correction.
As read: 1:08
